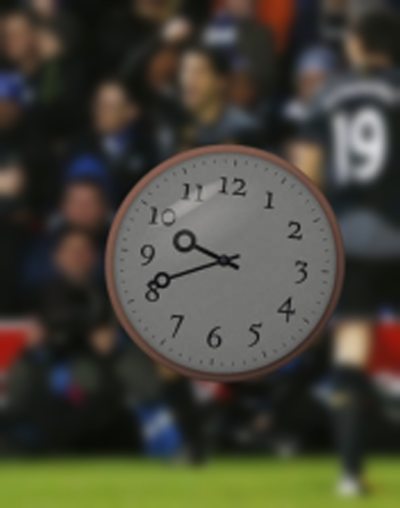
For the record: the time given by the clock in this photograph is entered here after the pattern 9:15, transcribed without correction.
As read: 9:41
